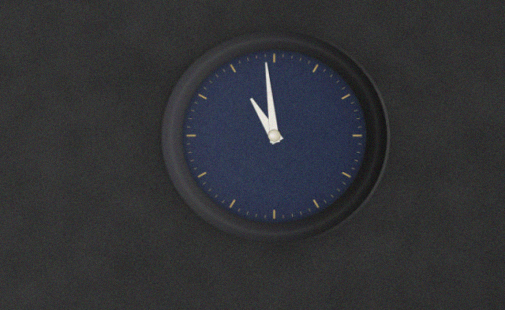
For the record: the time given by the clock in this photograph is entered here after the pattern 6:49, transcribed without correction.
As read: 10:59
